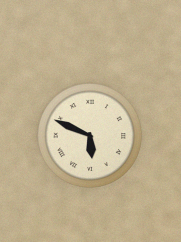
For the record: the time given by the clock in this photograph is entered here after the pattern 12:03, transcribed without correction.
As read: 5:49
